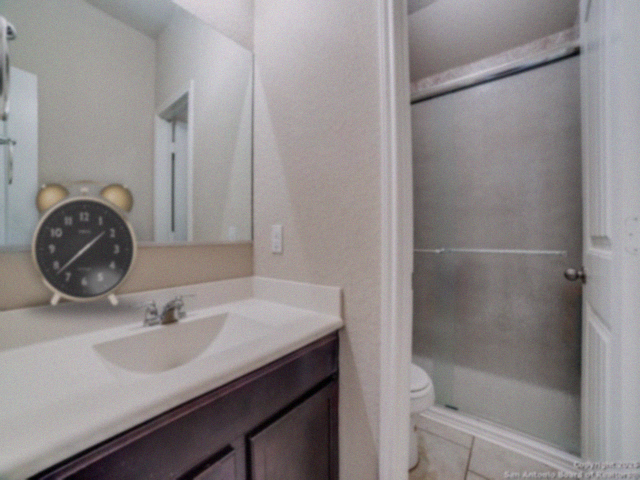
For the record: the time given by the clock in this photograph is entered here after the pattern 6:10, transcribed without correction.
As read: 1:38
